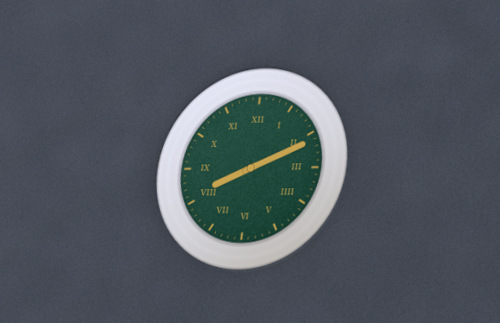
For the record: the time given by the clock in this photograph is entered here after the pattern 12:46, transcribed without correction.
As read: 8:11
